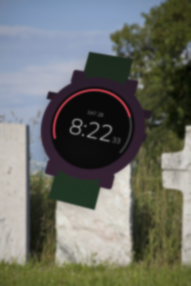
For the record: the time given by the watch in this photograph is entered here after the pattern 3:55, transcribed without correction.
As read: 8:22
